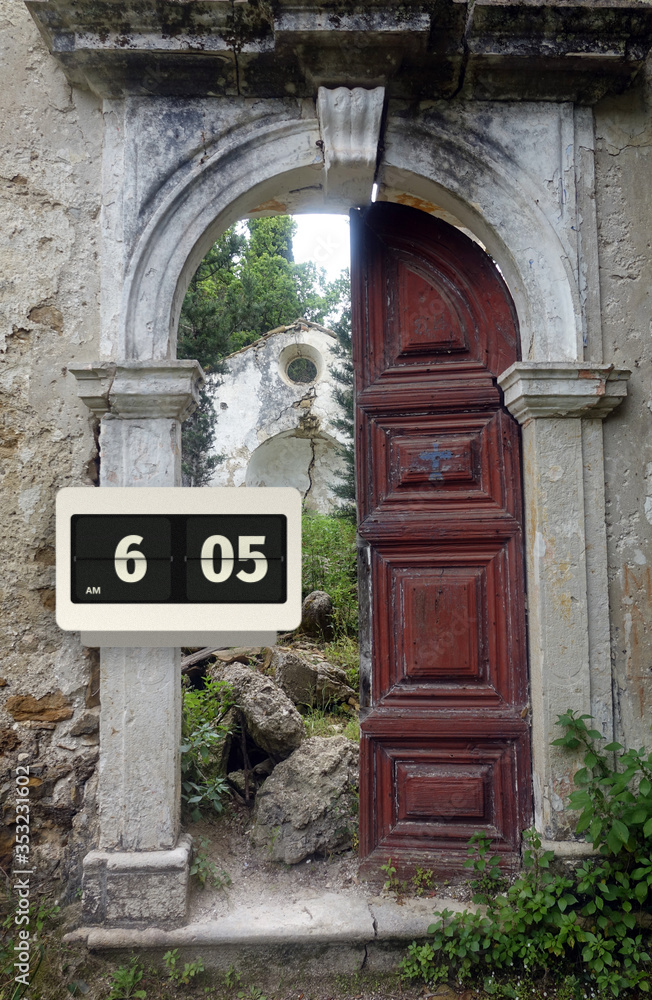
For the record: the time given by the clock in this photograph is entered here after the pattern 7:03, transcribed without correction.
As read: 6:05
